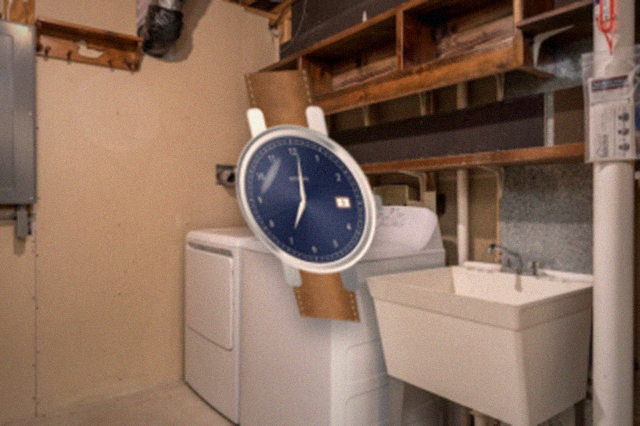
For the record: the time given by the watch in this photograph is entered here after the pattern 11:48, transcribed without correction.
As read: 7:01
